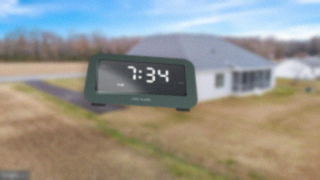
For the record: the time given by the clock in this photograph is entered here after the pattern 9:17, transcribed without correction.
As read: 7:34
